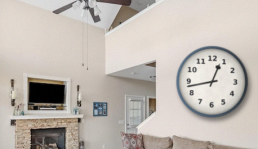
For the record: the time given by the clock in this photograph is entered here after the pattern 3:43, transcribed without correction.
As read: 12:43
